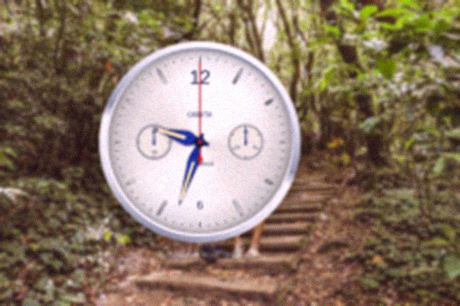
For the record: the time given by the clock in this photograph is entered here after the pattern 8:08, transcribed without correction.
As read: 9:33
